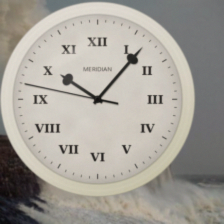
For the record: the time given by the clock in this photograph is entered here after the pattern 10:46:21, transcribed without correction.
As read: 10:06:47
